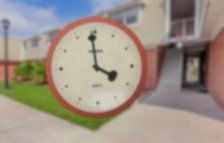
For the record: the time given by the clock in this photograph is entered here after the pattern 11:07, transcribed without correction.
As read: 3:59
